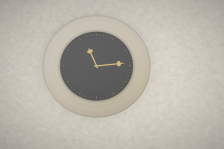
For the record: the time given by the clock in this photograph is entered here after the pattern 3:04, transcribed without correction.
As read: 11:14
